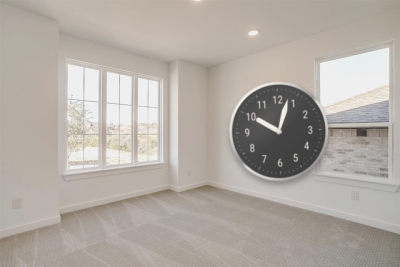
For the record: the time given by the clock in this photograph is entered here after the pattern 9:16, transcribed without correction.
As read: 10:03
